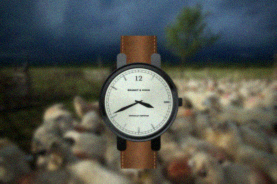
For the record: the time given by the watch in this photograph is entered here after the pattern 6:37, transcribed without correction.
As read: 3:41
